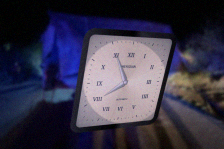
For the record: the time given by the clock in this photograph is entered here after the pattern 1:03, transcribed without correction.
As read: 7:55
